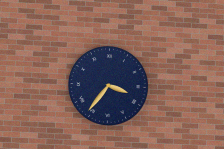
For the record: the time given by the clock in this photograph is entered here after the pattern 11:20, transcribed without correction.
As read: 3:36
